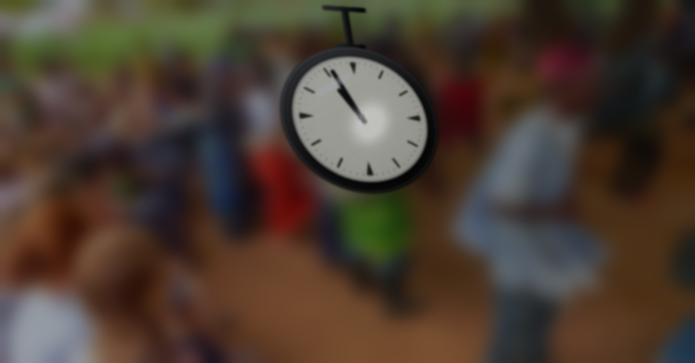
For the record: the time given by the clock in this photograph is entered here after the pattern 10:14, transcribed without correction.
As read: 10:56
